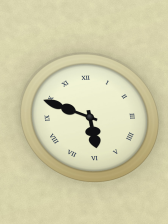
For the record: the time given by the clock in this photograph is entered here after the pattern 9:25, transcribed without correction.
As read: 5:49
